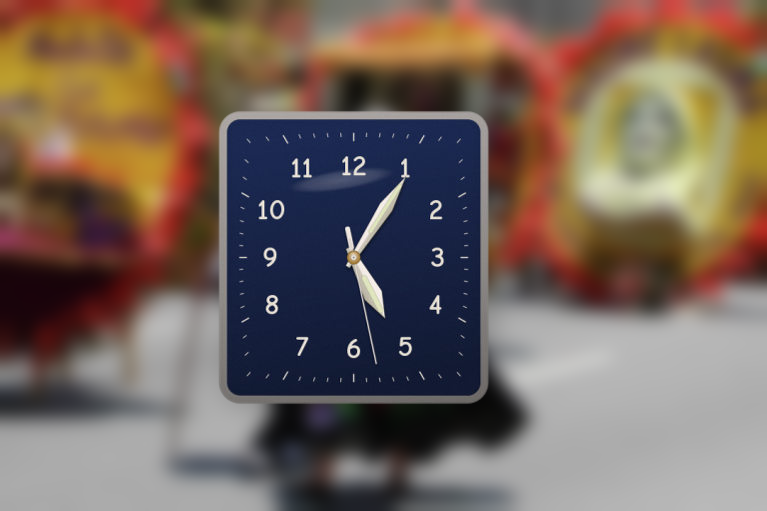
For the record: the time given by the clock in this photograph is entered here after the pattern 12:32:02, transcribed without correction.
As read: 5:05:28
